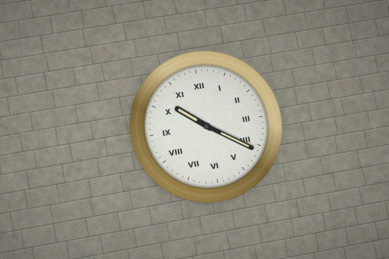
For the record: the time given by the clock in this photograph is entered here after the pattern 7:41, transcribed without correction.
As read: 10:21
